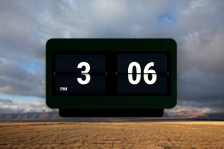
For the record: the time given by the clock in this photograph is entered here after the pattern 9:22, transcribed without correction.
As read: 3:06
